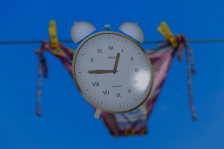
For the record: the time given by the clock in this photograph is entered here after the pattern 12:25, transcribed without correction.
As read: 12:45
